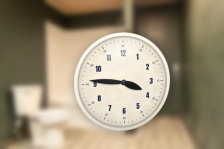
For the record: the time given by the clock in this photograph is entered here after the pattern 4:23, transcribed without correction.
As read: 3:46
